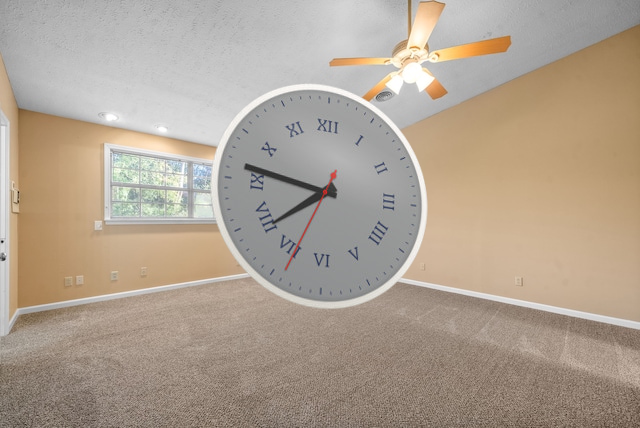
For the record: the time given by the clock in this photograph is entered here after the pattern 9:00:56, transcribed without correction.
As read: 7:46:34
